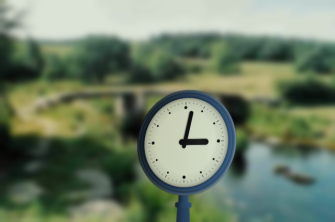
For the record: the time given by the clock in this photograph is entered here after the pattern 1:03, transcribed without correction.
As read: 3:02
